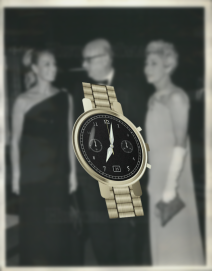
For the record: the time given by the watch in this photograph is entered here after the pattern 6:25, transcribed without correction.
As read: 7:02
